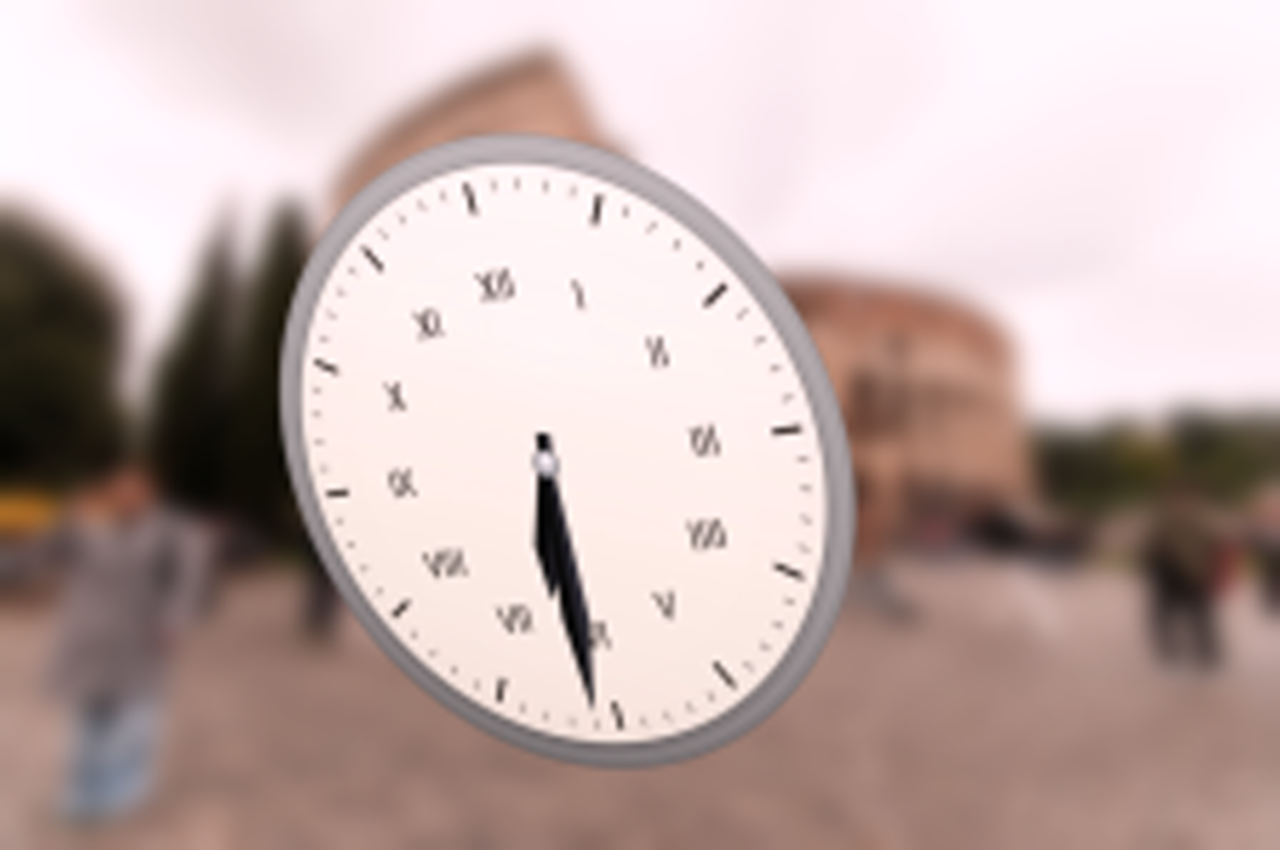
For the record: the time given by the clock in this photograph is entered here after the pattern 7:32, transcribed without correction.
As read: 6:31
